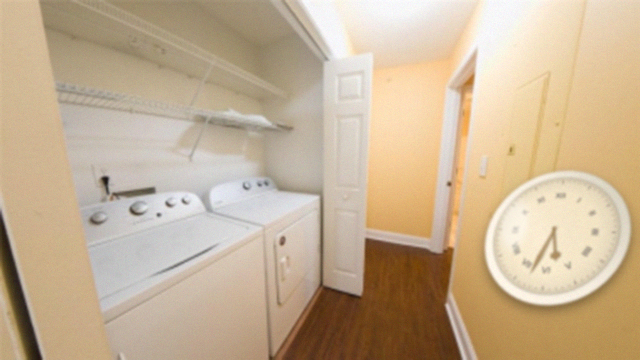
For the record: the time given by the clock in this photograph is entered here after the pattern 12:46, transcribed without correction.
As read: 5:33
